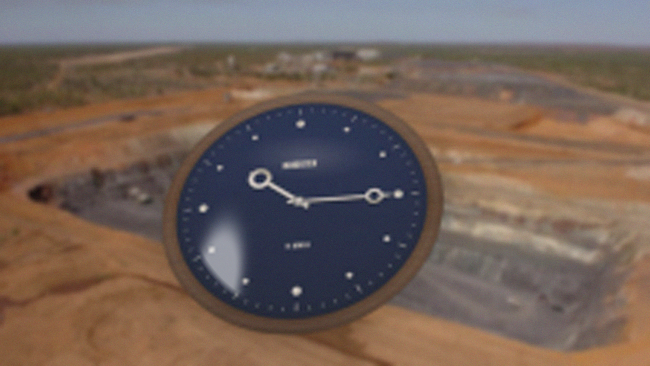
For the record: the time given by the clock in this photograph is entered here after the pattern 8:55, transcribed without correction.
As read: 10:15
